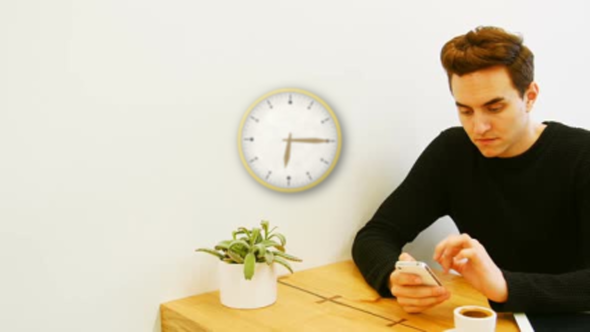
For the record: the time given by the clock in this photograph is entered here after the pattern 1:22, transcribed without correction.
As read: 6:15
